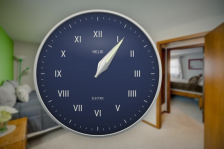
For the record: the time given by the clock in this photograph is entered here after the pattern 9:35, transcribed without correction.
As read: 1:06
